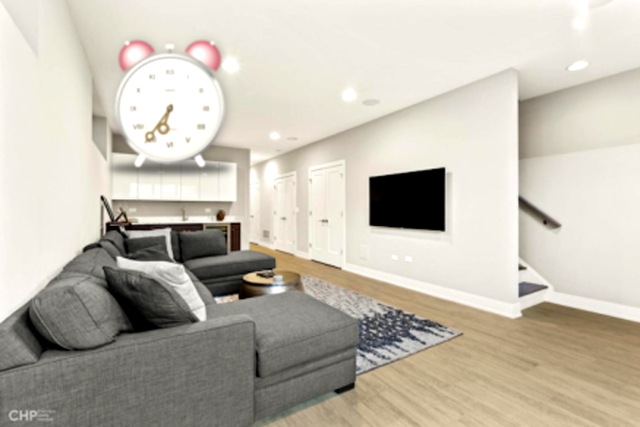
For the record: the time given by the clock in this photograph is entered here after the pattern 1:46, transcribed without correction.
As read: 6:36
